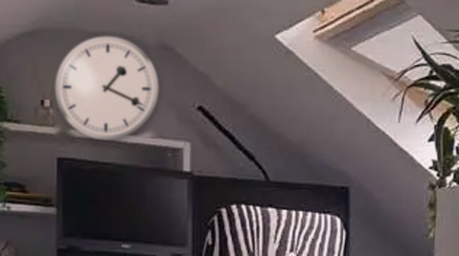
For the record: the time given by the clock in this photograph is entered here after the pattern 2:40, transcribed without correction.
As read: 1:19
